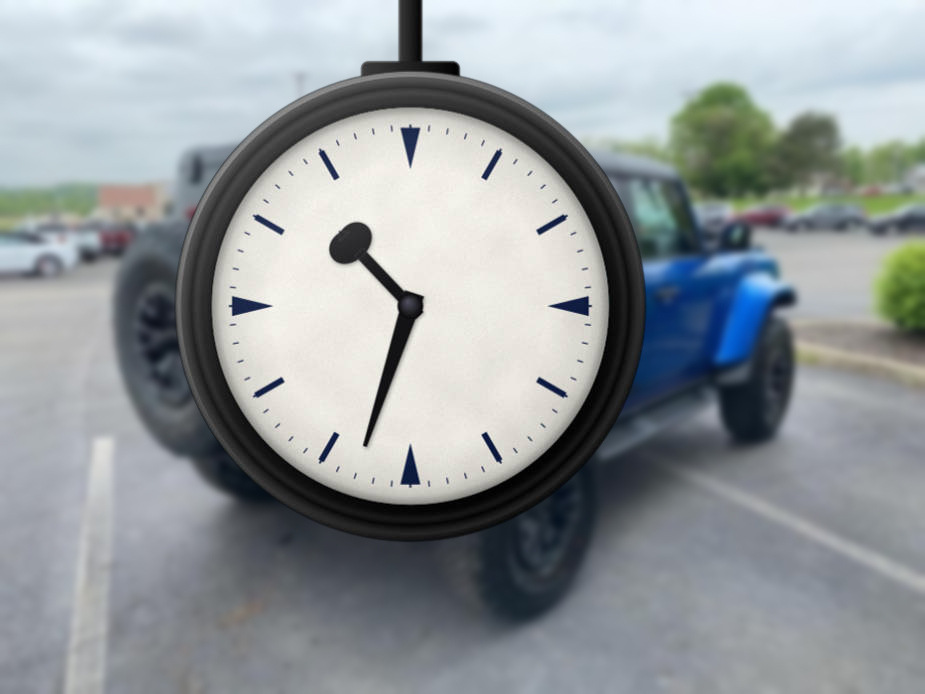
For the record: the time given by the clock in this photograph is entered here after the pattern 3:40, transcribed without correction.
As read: 10:33
